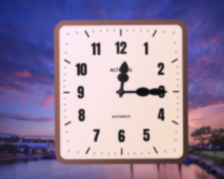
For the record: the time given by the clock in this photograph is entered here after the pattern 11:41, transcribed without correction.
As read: 12:15
